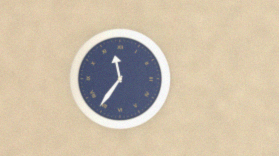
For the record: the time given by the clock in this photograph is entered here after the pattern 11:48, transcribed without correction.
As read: 11:36
